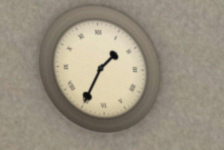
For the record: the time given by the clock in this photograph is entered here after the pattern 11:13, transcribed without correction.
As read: 1:35
